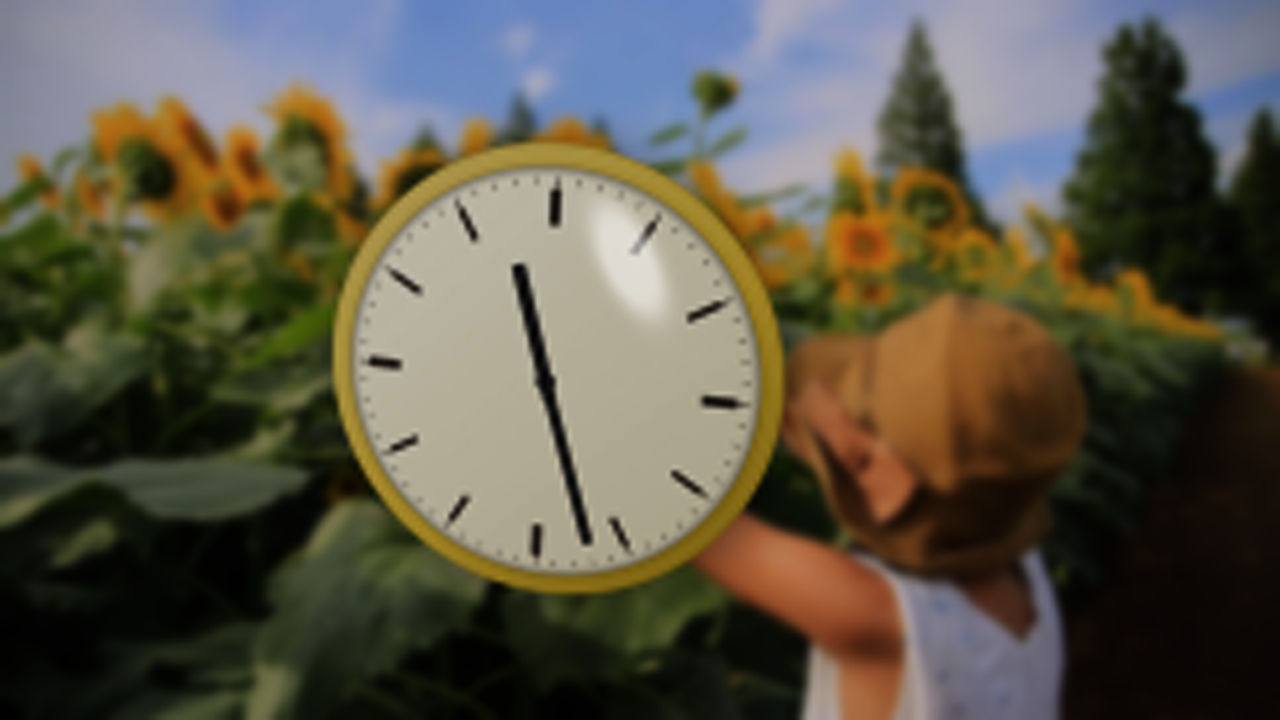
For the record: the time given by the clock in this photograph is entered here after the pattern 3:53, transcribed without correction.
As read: 11:27
